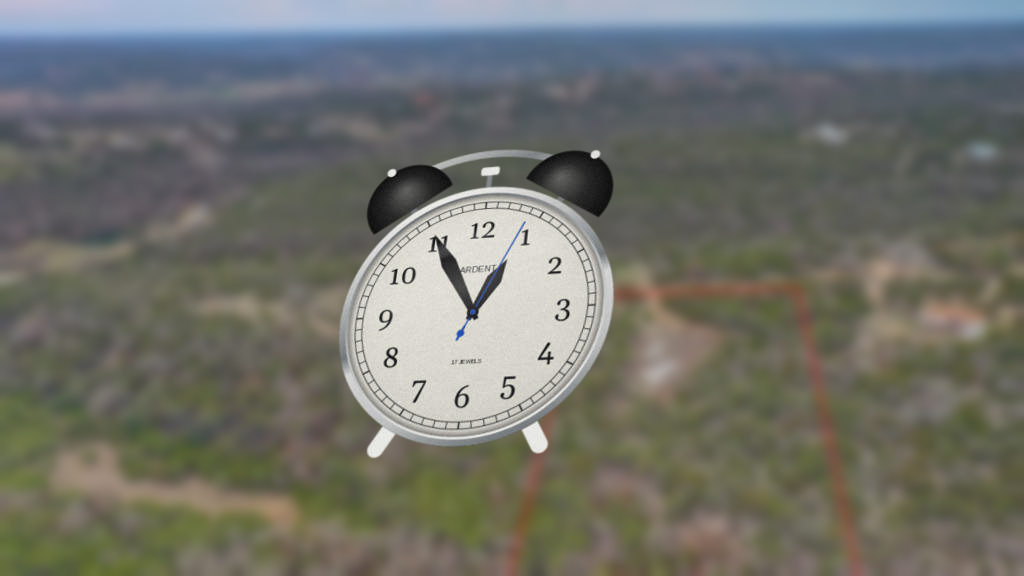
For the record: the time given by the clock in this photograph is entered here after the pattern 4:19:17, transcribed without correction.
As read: 12:55:04
